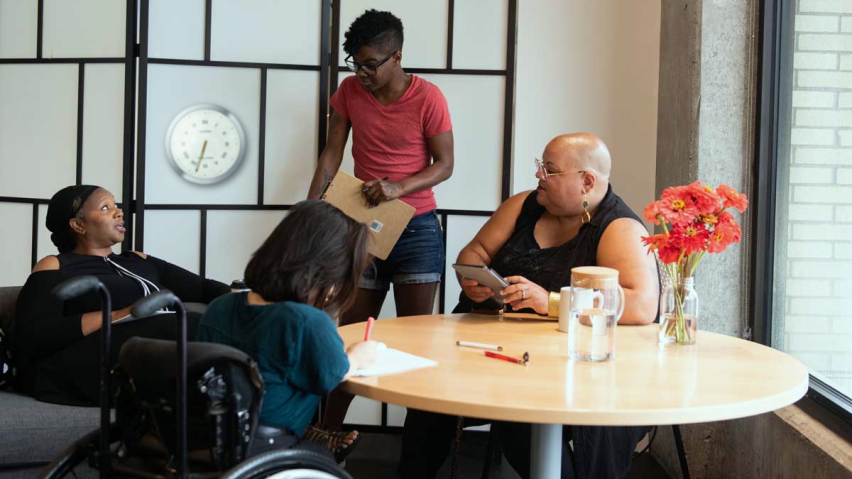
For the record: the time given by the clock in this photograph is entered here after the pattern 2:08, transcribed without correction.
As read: 6:33
